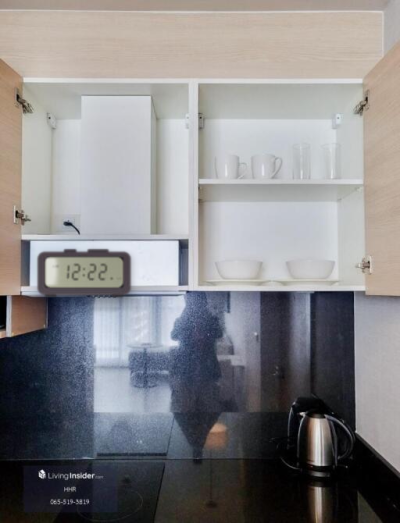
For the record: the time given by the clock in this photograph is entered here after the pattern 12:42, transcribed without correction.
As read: 12:22
